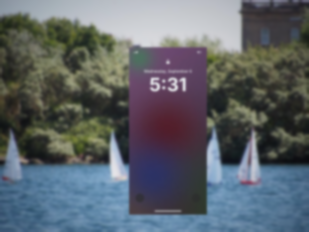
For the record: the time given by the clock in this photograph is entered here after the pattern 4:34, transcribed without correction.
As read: 5:31
